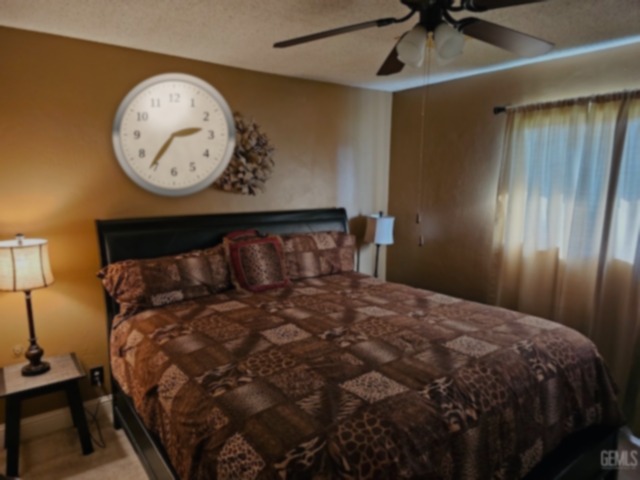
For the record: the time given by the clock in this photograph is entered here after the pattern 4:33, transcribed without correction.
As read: 2:36
